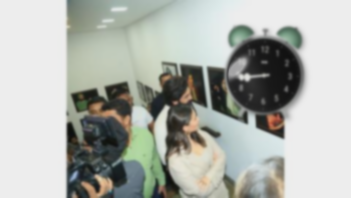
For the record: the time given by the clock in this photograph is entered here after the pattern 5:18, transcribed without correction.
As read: 8:44
